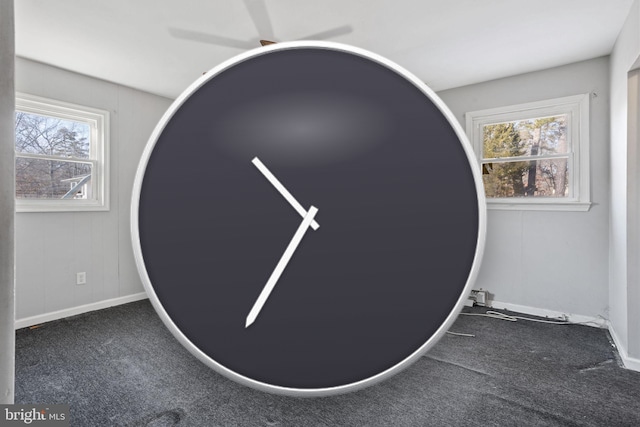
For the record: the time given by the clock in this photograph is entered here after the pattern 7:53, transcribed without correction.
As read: 10:35
